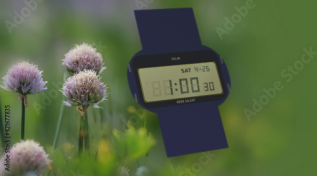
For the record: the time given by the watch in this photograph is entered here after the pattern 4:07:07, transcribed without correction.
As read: 1:00:30
